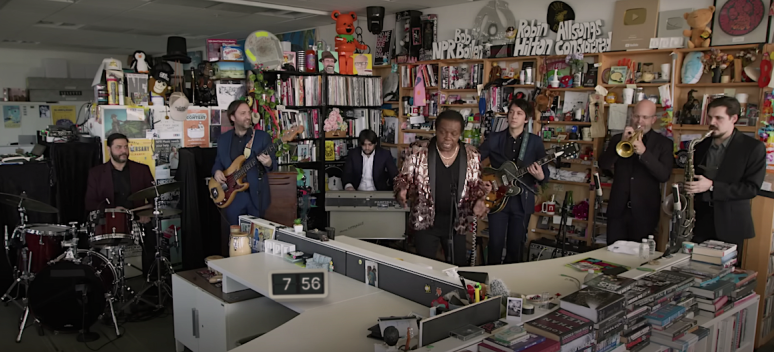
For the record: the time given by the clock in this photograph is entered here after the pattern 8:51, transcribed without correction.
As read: 7:56
